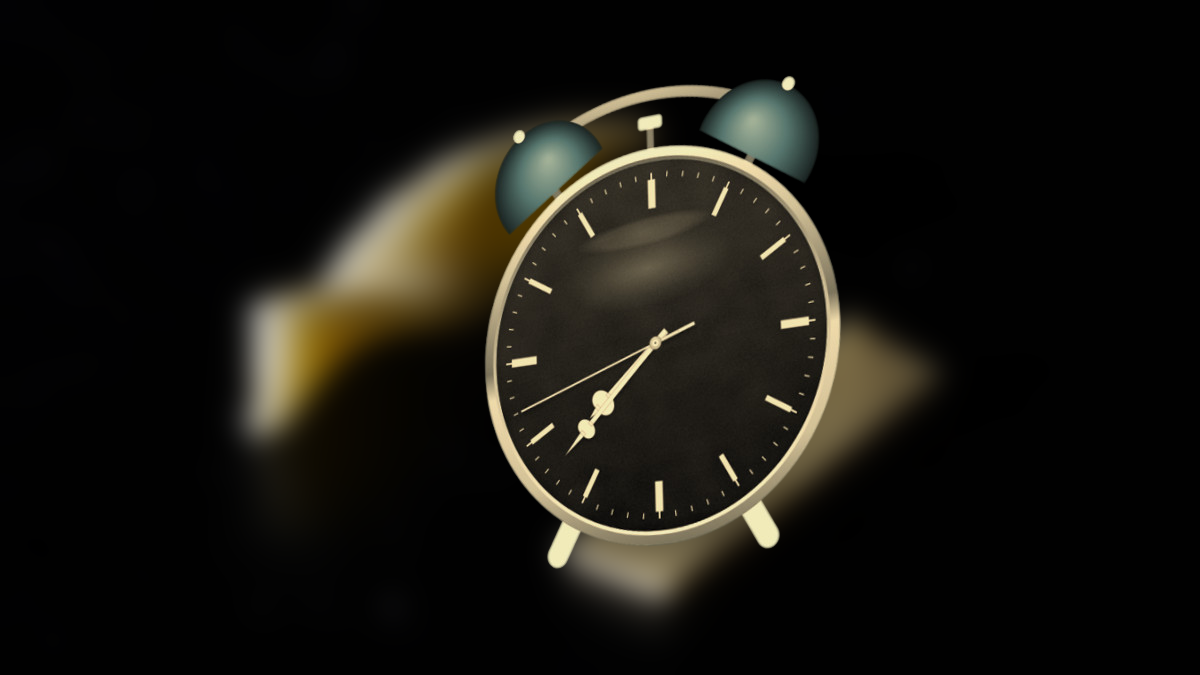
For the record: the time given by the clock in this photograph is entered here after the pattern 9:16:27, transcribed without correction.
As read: 7:37:42
